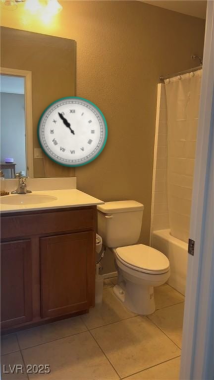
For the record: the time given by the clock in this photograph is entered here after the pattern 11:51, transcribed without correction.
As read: 10:54
